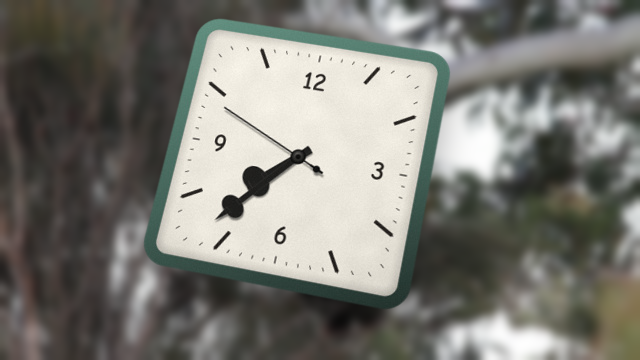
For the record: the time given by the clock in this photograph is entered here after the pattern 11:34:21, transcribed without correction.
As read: 7:36:49
